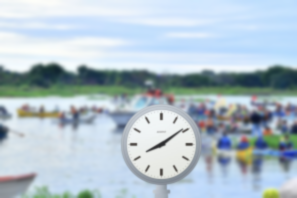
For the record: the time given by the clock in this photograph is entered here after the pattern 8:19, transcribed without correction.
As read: 8:09
